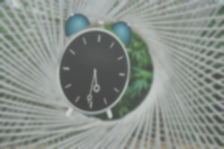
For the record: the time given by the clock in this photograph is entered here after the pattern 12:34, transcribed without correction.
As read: 5:31
